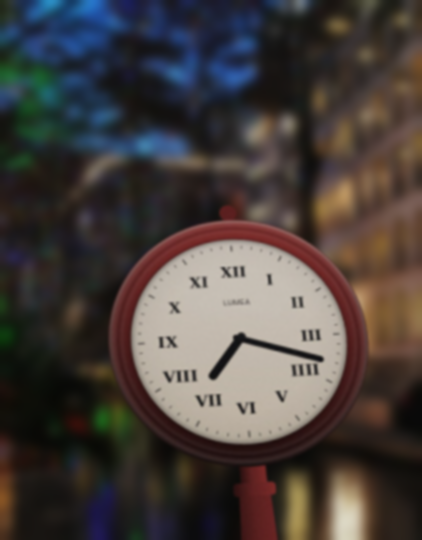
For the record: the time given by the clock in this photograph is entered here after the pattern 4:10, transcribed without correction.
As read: 7:18
